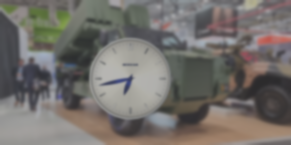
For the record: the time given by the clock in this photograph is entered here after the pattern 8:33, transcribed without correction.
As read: 6:43
